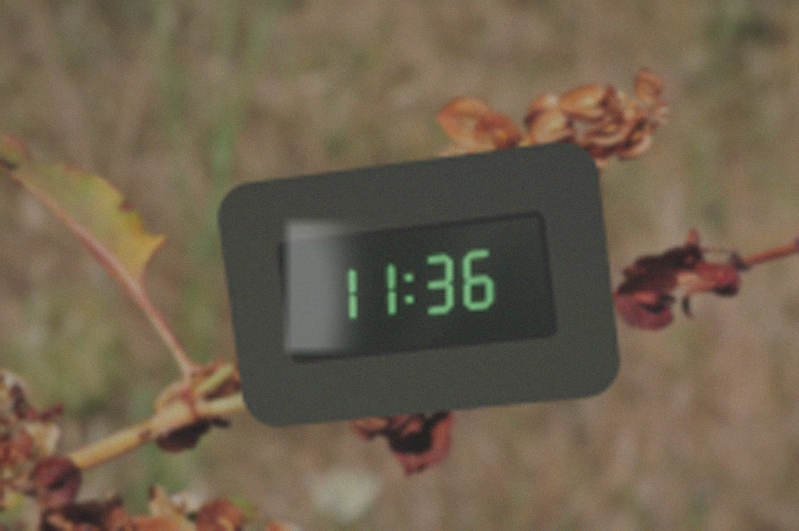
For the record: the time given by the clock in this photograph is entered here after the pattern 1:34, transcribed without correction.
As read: 11:36
